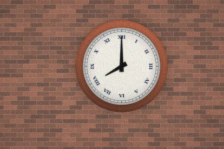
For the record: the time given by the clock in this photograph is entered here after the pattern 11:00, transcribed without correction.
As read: 8:00
